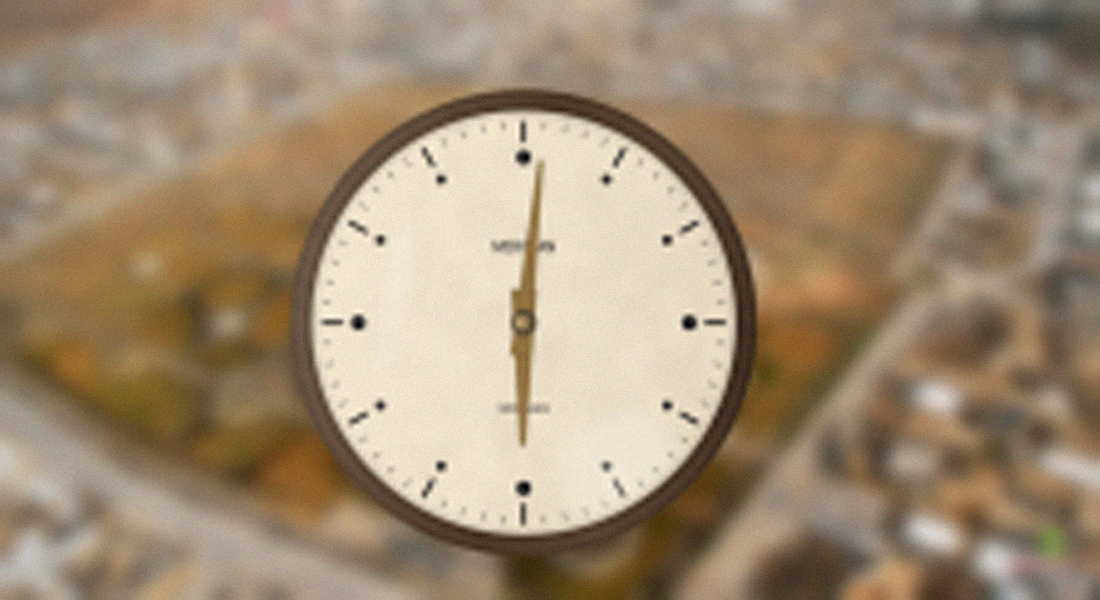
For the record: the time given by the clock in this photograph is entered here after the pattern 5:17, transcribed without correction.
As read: 6:01
